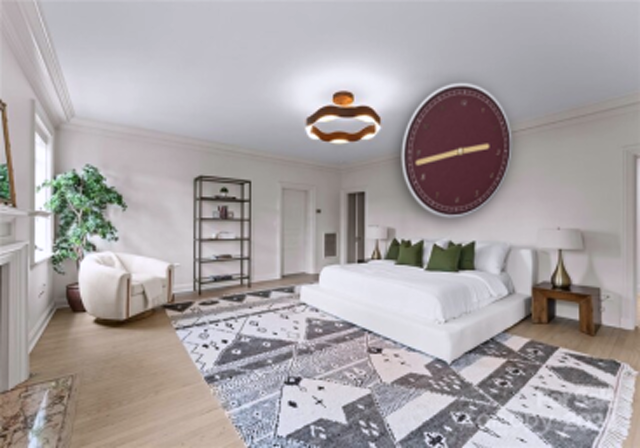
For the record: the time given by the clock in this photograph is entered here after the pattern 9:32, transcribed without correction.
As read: 2:43
